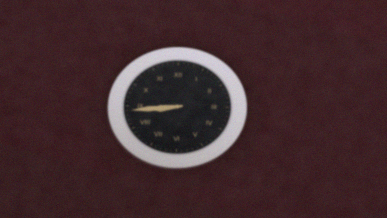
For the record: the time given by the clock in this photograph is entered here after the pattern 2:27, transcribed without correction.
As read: 8:44
